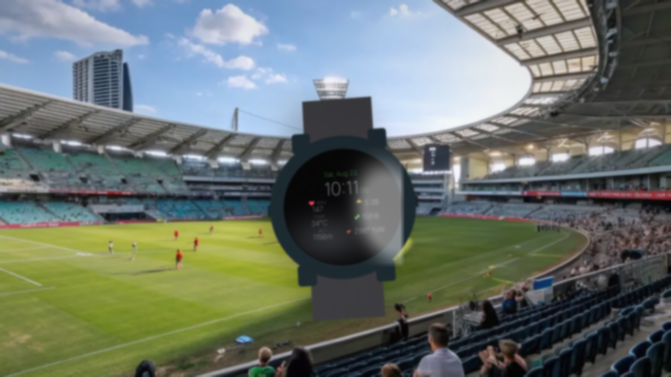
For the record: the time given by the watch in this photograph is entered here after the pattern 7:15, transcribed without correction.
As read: 10:11
